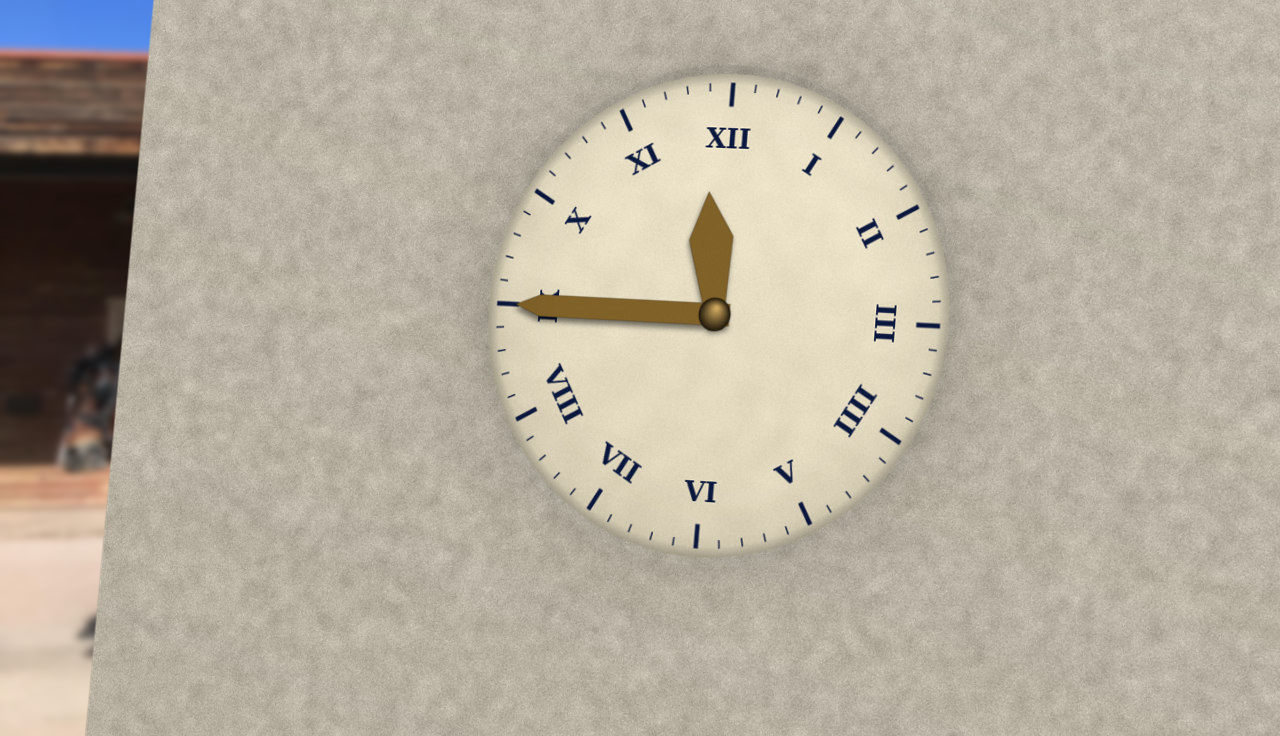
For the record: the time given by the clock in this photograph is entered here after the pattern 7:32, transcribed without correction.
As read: 11:45
